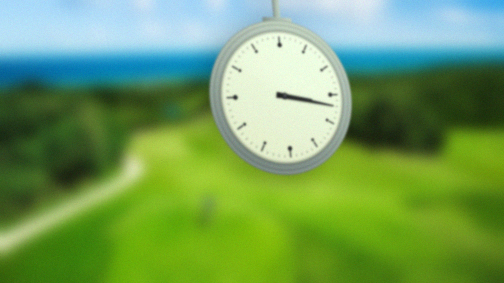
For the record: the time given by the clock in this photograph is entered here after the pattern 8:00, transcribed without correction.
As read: 3:17
